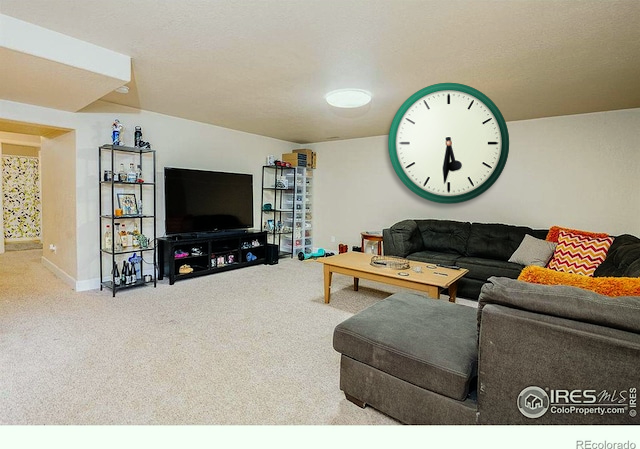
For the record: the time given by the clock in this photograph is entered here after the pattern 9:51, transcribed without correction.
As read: 5:31
